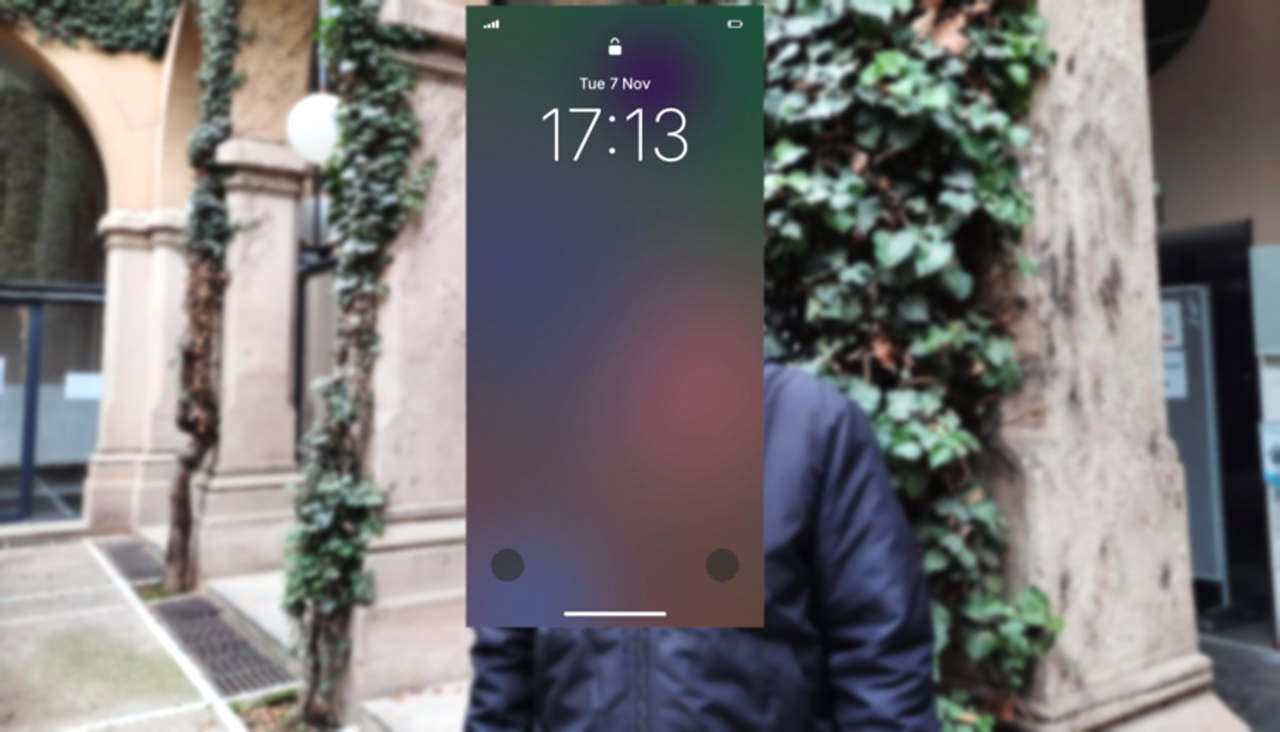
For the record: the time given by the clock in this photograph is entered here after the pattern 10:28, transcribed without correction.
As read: 17:13
